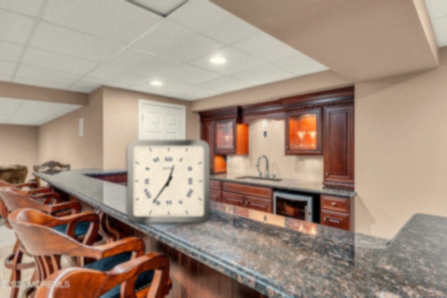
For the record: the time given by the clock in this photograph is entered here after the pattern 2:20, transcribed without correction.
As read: 12:36
